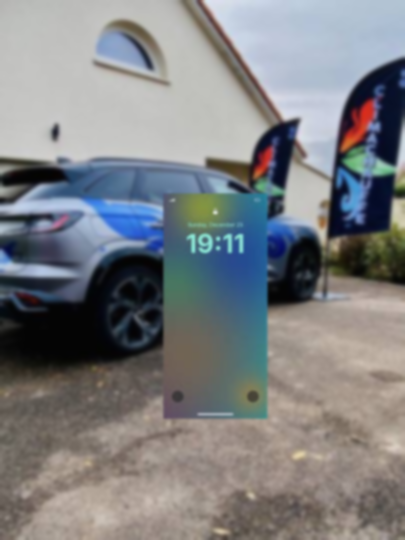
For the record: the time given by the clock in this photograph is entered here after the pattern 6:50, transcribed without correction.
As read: 19:11
